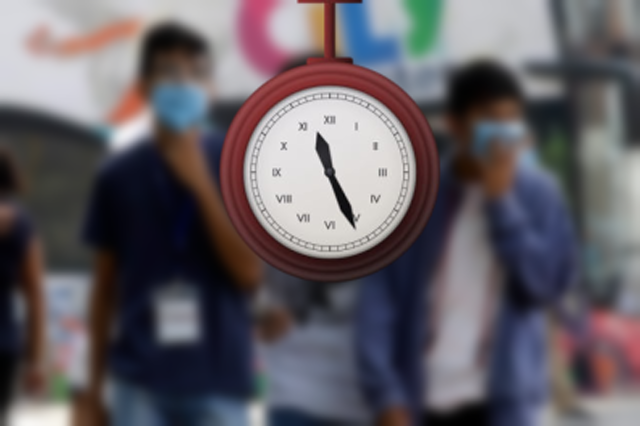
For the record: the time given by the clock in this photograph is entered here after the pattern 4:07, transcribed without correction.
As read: 11:26
